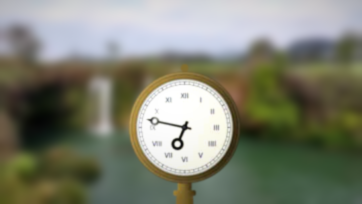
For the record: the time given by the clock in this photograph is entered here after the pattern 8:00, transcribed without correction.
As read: 6:47
